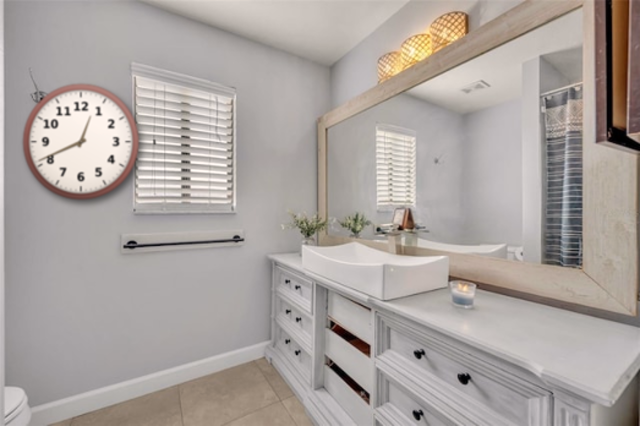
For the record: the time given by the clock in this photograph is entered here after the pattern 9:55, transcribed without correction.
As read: 12:41
